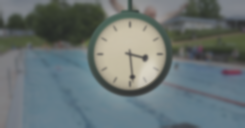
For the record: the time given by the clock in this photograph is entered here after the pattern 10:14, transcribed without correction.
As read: 3:29
